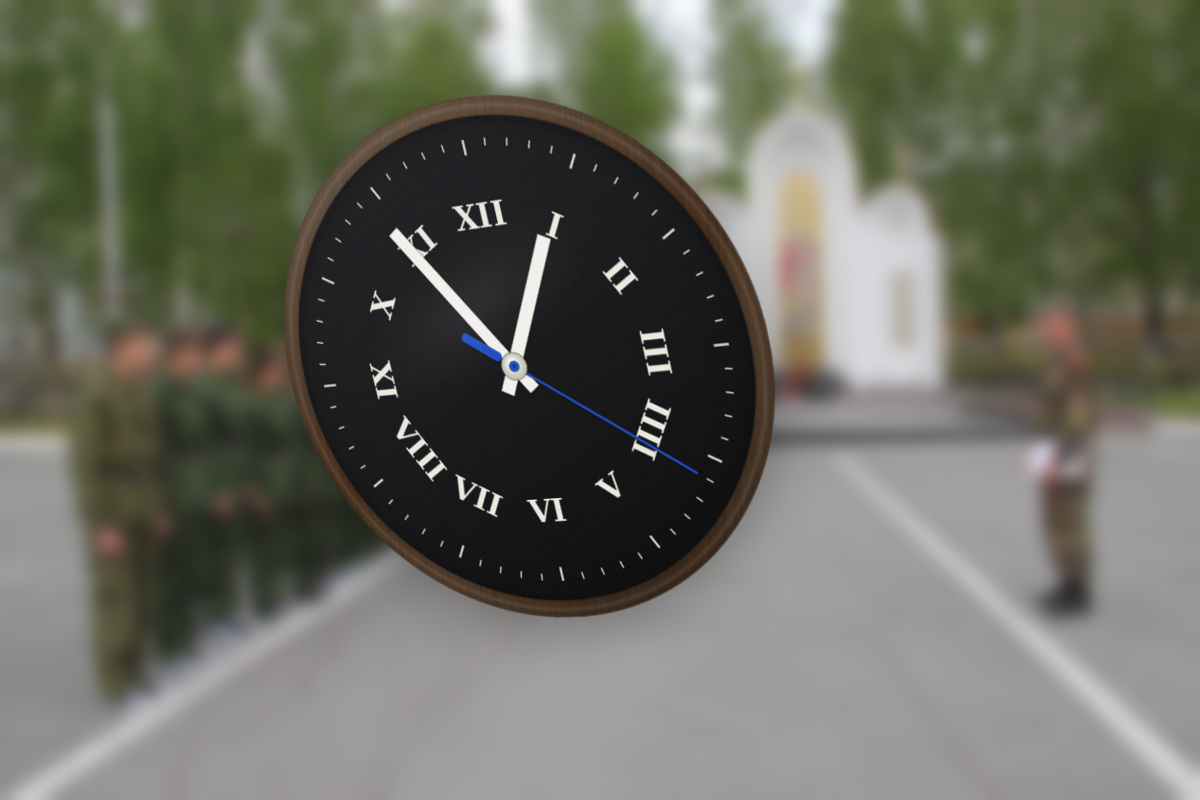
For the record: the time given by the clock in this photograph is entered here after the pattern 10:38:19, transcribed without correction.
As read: 12:54:21
